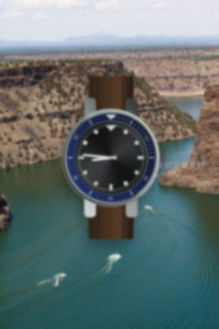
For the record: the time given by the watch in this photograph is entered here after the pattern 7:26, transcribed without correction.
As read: 8:46
